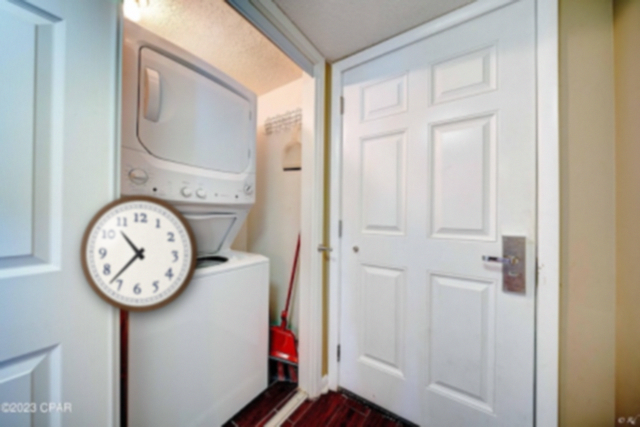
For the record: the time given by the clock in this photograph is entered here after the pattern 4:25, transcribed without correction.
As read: 10:37
